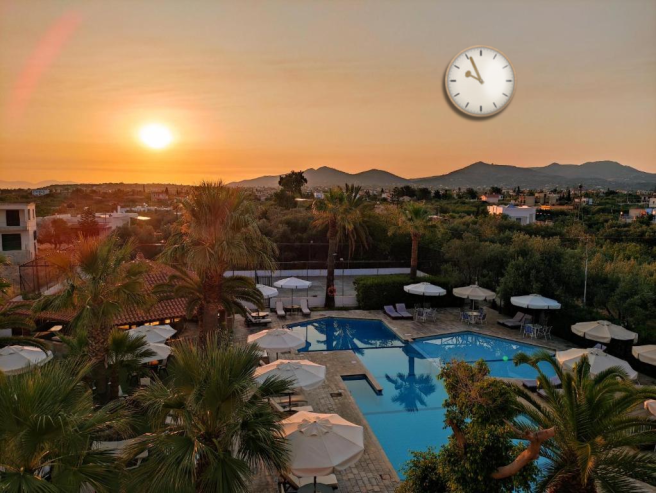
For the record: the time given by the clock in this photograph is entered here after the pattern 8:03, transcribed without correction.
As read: 9:56
